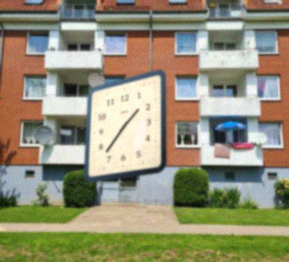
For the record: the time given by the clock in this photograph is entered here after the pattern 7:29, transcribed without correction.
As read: 1:37
